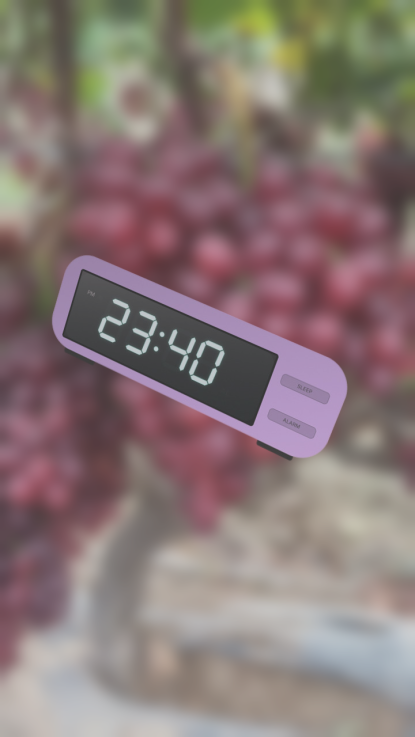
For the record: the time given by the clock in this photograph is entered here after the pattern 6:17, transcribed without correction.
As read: 23:40
